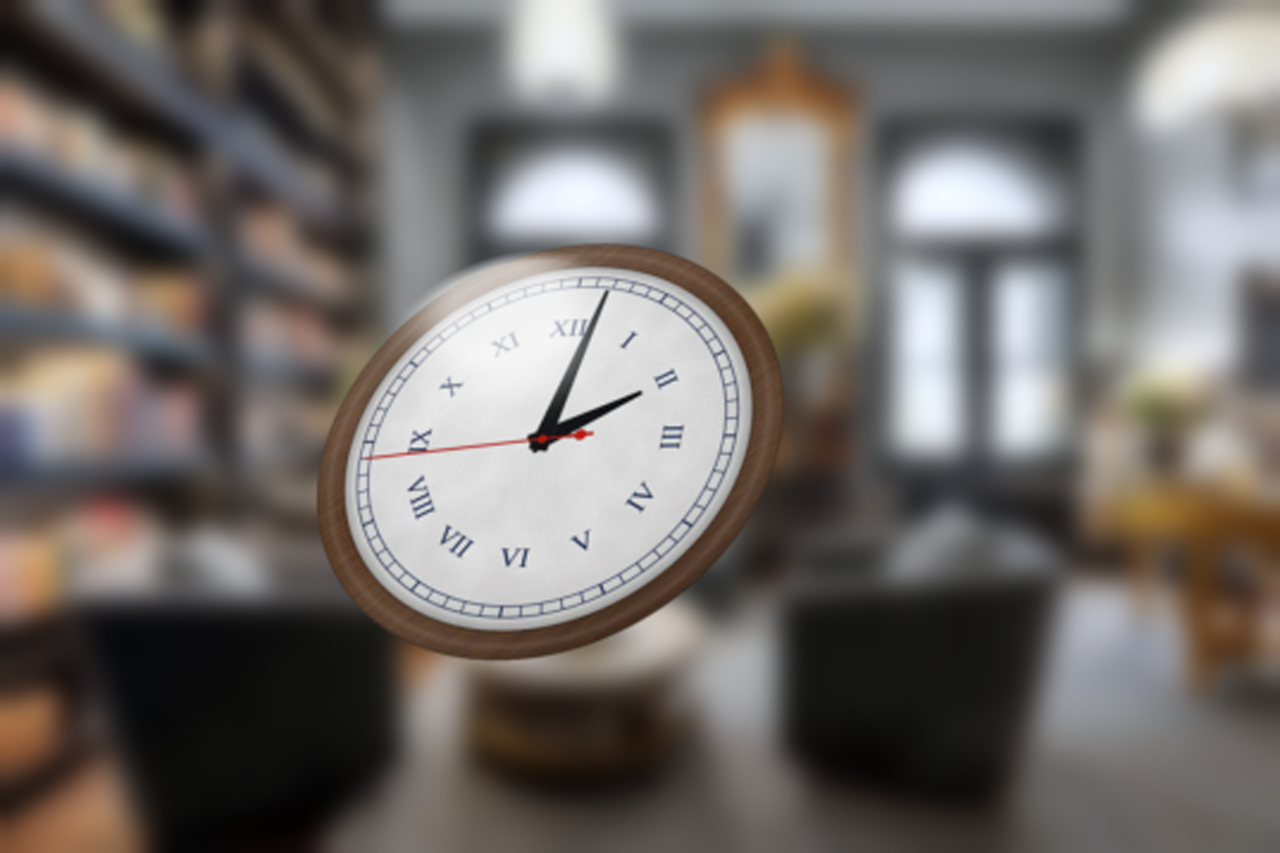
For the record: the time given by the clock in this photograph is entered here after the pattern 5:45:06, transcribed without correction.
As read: 2:01:44
